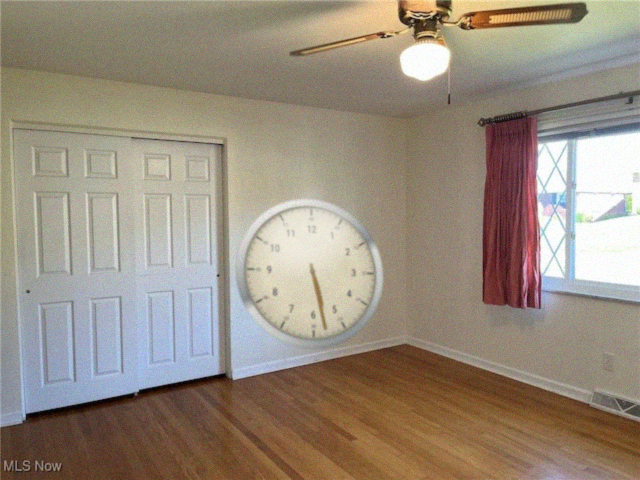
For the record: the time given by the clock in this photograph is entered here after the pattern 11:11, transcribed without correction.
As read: 5:28
